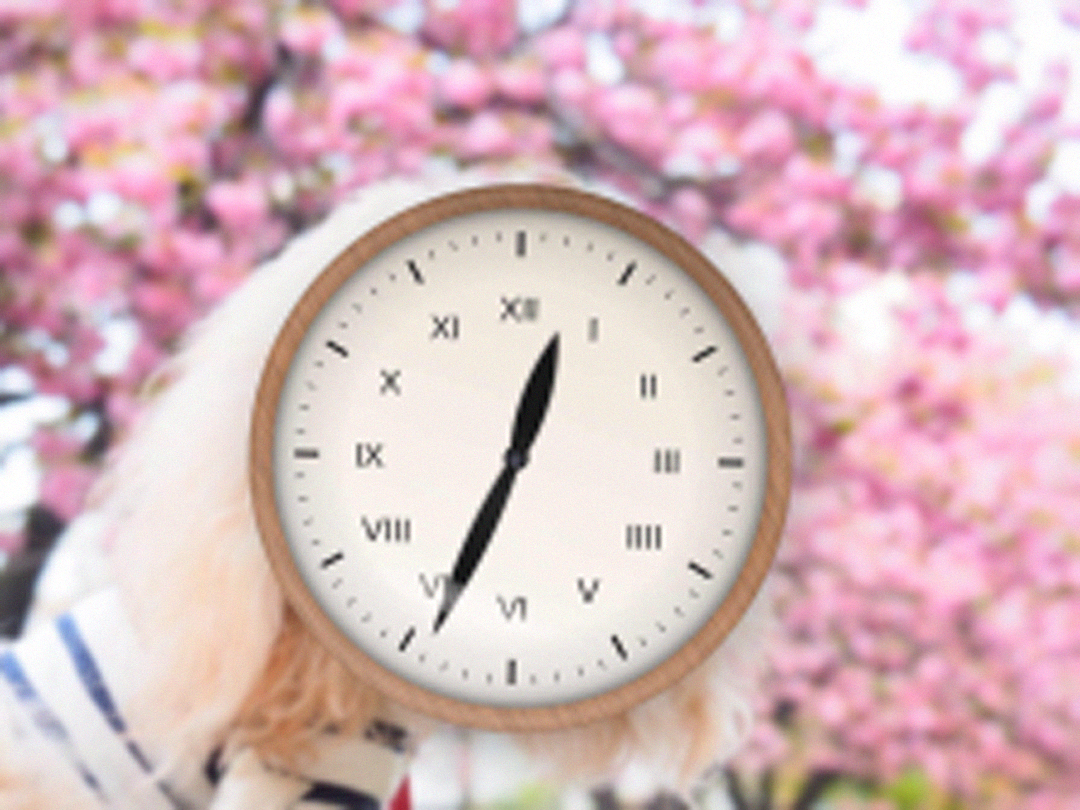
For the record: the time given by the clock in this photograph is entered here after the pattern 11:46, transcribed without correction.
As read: 12:34
